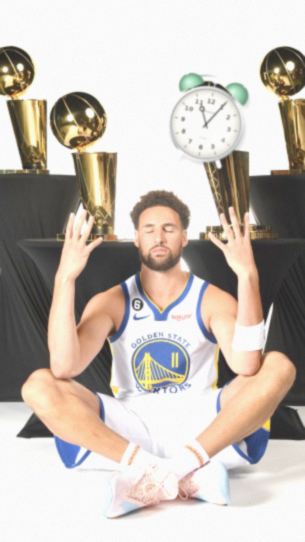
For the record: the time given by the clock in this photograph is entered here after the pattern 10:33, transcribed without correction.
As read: 11:05
